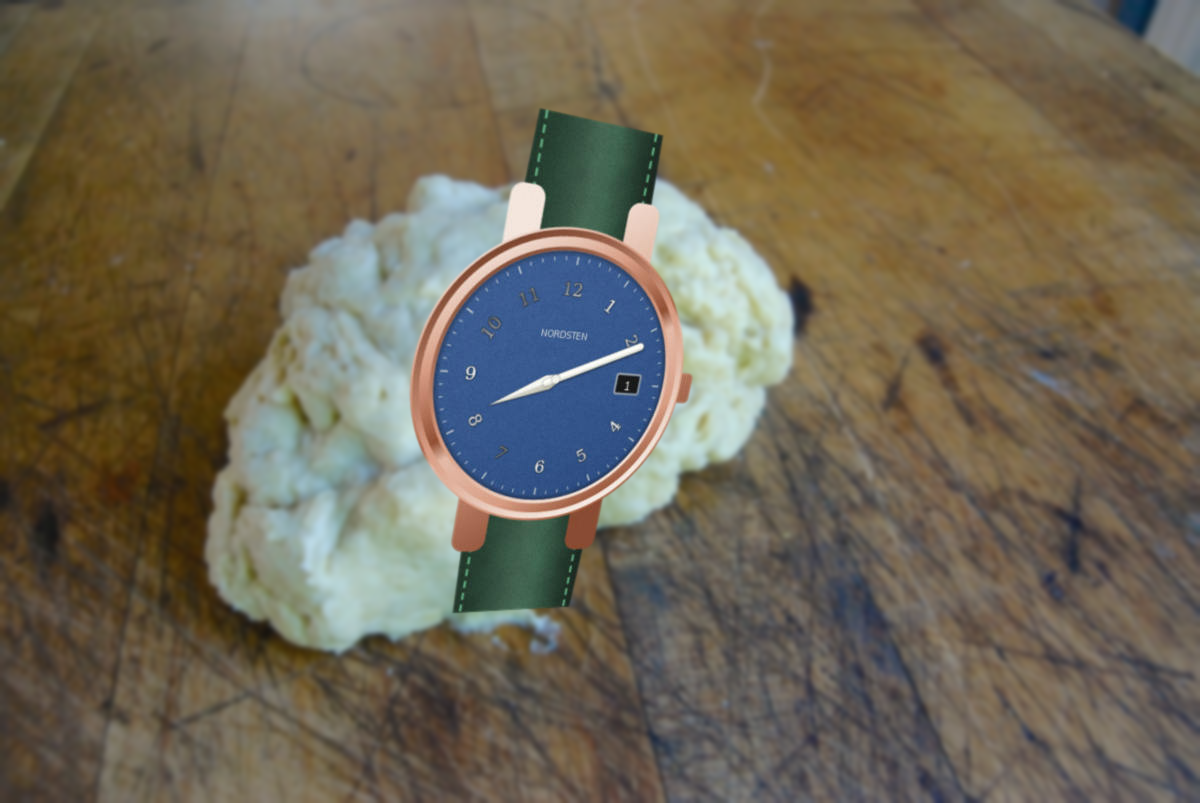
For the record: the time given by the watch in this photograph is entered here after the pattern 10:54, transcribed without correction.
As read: 8:11
